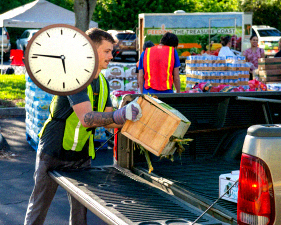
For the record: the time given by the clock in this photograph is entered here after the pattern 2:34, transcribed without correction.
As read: 5:46
